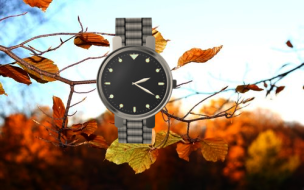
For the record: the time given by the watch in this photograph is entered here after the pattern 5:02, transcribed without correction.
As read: 2:20
